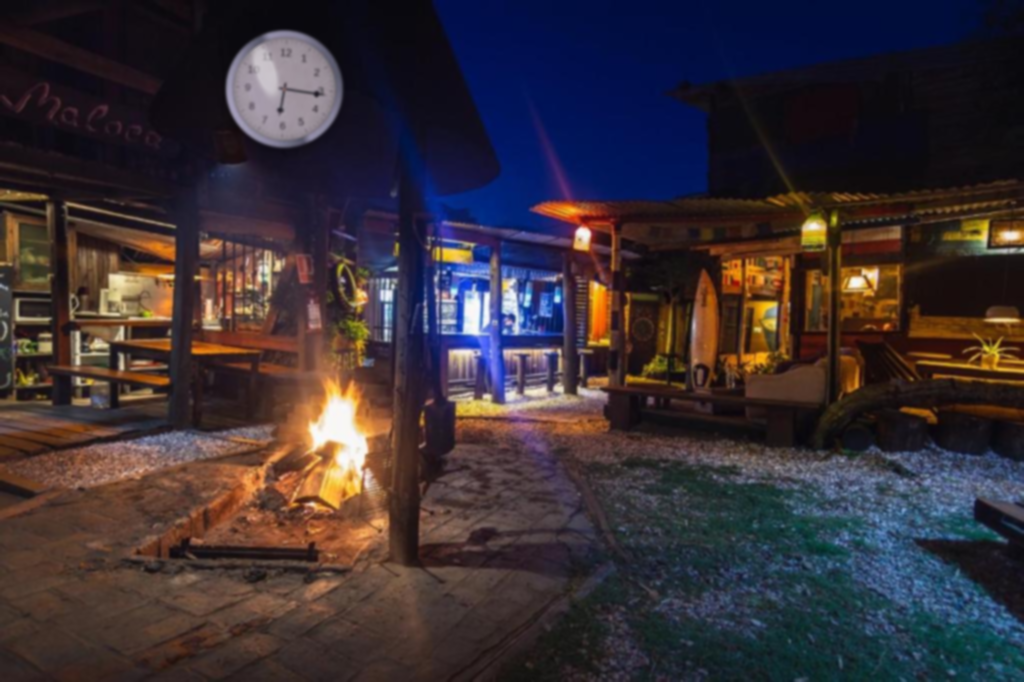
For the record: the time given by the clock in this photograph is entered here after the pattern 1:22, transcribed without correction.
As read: 6:16
